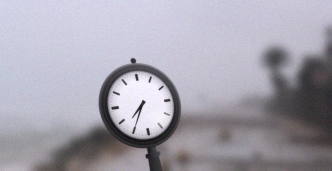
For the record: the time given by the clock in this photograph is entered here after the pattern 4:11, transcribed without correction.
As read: 7:35
